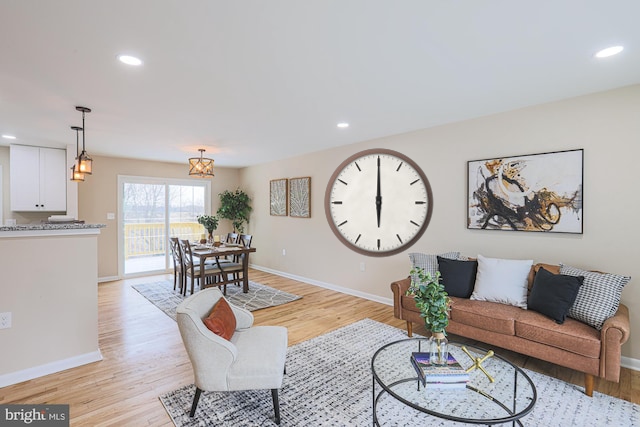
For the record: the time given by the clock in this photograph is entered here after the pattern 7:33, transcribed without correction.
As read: 6:00
